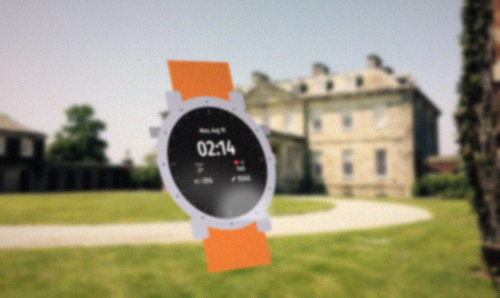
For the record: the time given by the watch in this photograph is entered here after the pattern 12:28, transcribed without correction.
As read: 2:14
